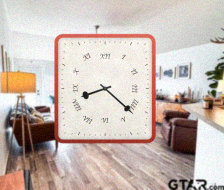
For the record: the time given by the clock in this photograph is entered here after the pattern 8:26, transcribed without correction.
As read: 8:22
